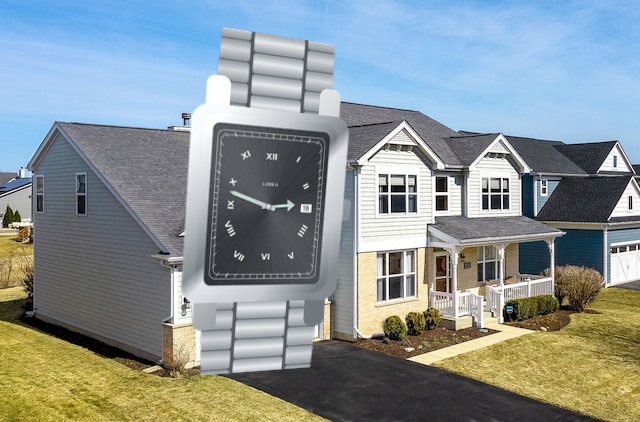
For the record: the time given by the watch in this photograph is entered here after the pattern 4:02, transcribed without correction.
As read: 2:48
